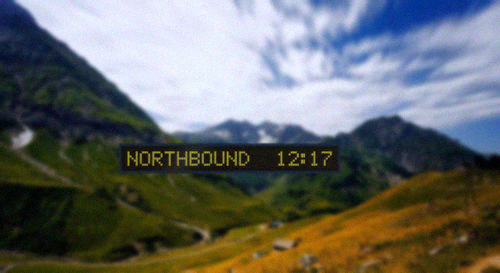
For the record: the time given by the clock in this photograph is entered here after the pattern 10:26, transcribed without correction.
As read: 12:17
